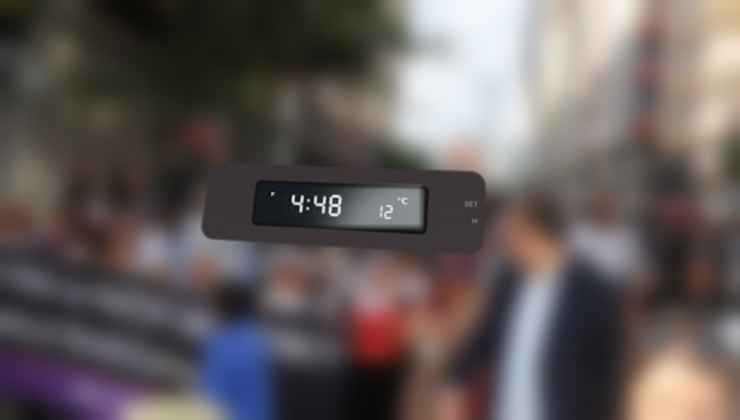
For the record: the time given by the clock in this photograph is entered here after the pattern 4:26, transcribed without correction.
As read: 4:48
